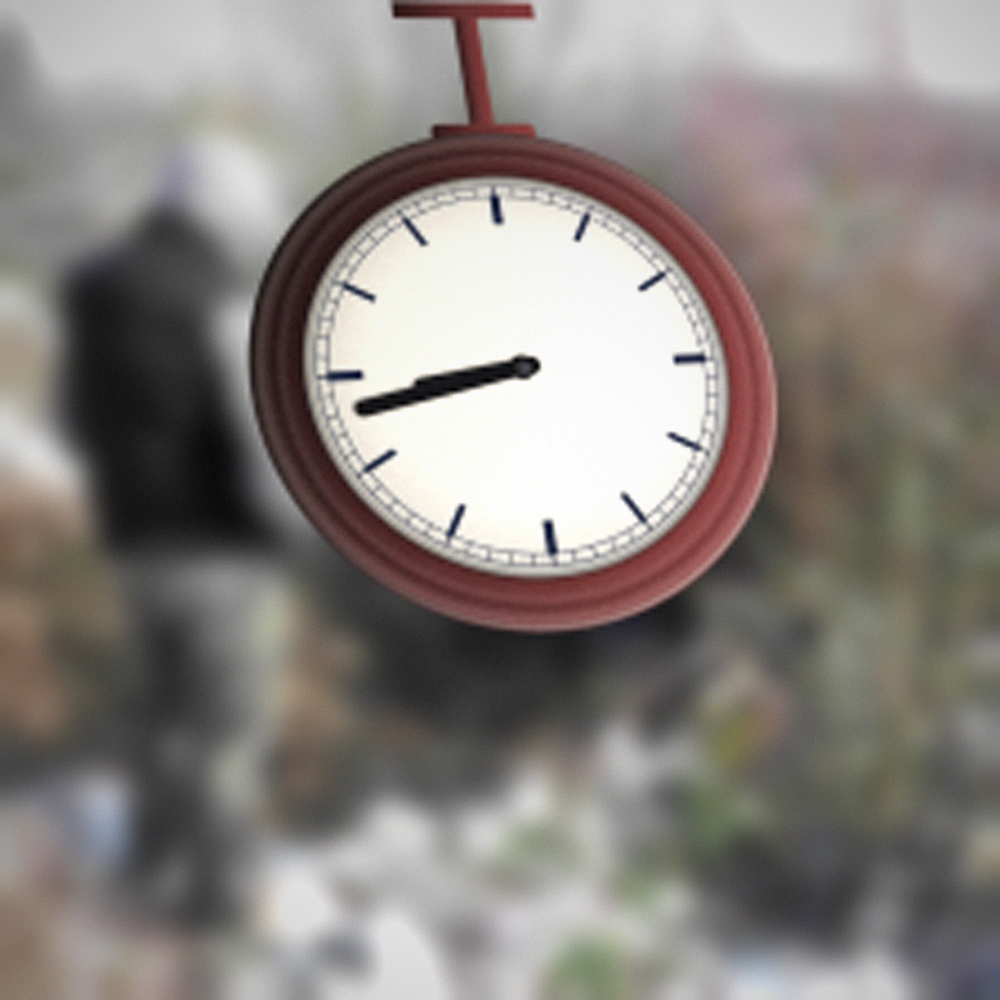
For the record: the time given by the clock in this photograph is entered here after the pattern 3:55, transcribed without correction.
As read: 8:43
